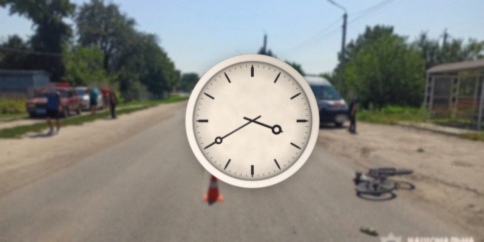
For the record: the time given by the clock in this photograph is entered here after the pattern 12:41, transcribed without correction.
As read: 3:40
